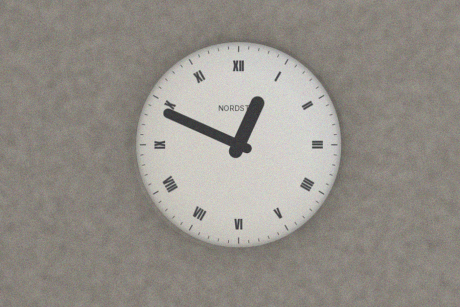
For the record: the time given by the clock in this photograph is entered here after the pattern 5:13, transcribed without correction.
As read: 12:49
